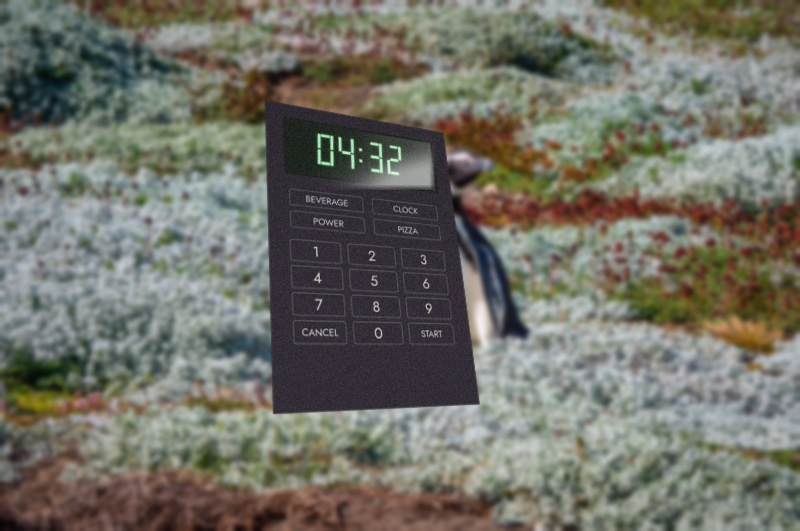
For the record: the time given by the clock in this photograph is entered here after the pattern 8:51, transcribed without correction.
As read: 4:32
